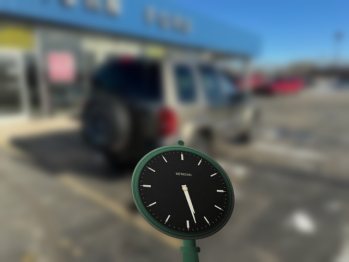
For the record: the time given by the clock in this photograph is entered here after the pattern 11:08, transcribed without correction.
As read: 5:28
